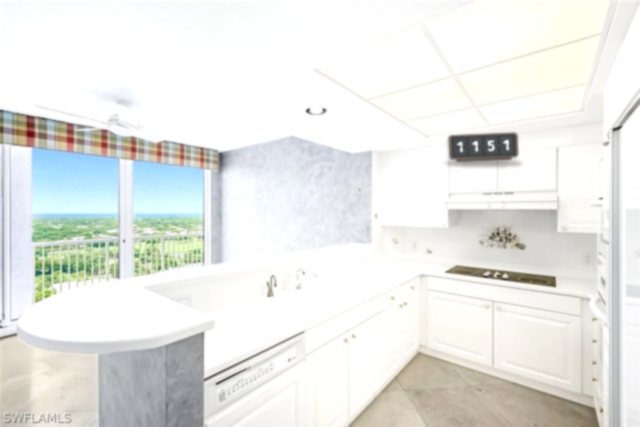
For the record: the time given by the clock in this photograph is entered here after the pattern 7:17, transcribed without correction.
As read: 11:51
